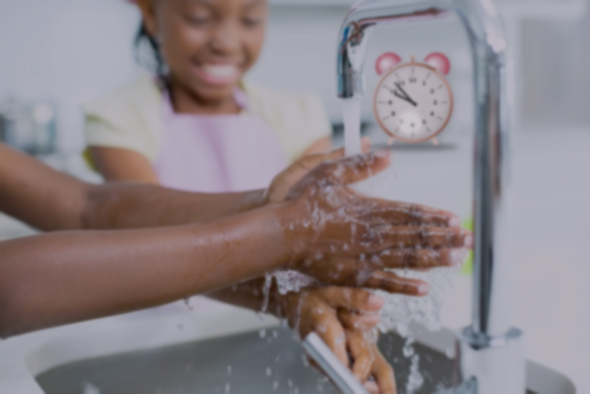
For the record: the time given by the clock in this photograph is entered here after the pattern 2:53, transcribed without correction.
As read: 9:53
